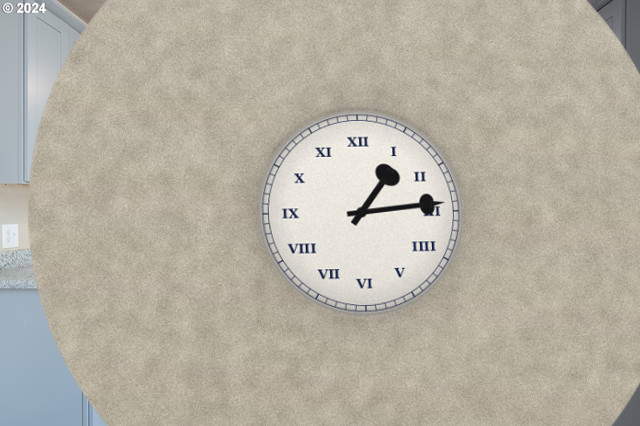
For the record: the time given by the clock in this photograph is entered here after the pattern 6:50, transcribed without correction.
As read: 1:14
